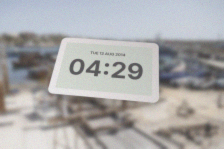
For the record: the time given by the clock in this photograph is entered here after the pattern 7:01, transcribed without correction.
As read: 4:29
